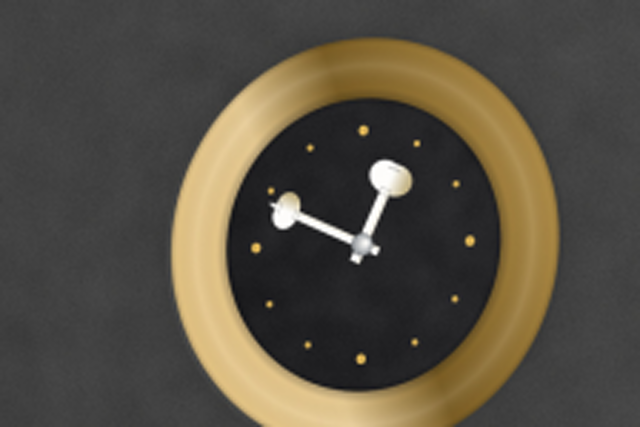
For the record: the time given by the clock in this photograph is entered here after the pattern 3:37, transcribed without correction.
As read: 12:49
